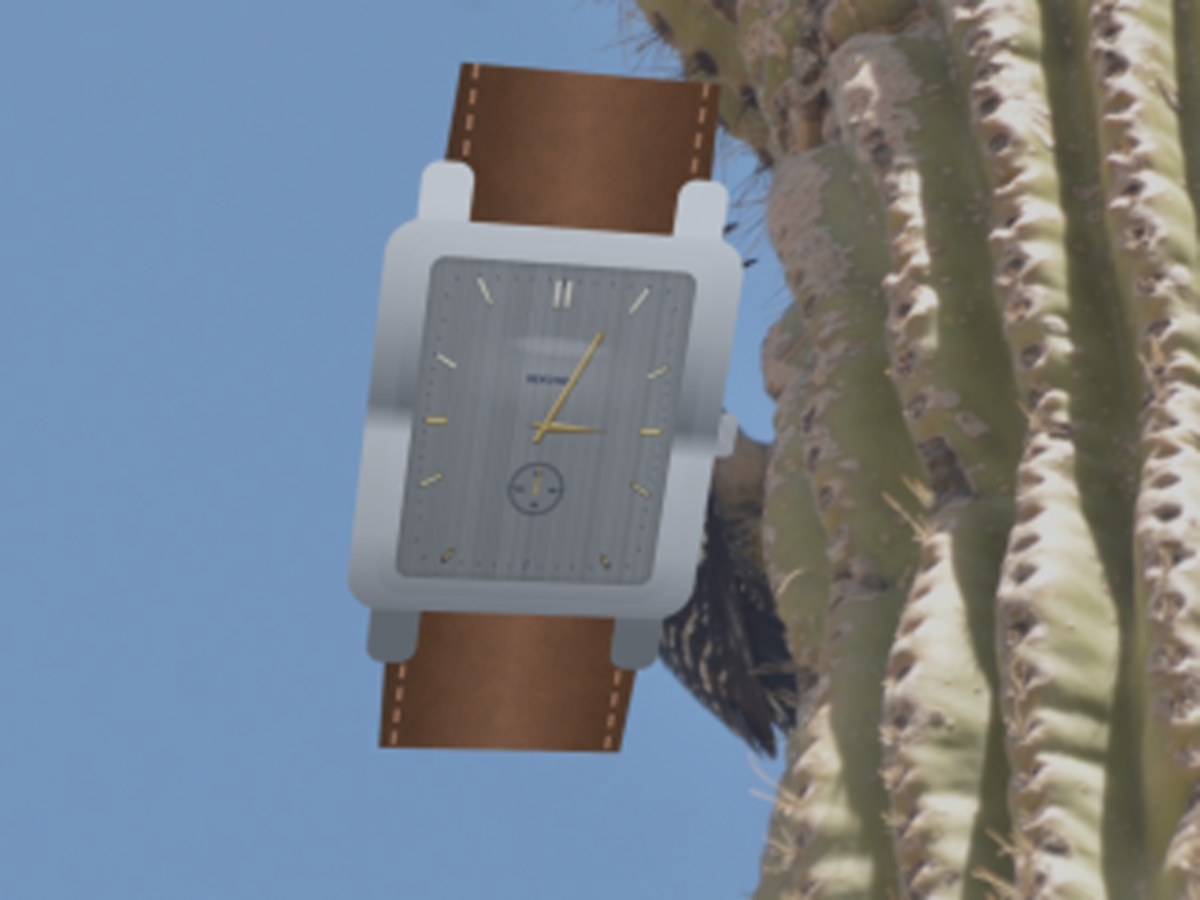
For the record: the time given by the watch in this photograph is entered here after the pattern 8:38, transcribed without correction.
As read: 3:04
